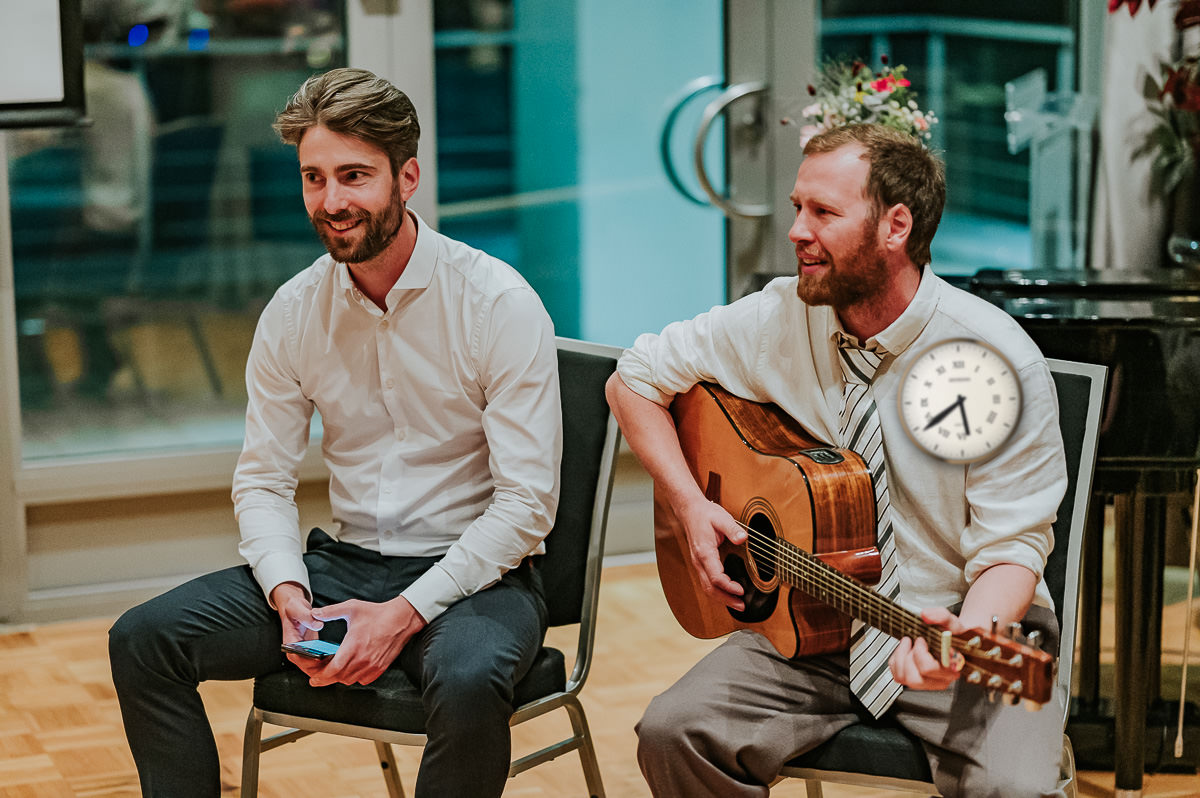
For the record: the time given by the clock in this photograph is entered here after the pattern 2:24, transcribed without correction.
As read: 5:39
